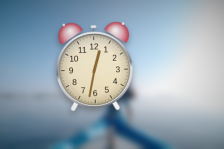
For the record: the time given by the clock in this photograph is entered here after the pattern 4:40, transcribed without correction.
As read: 12:32
